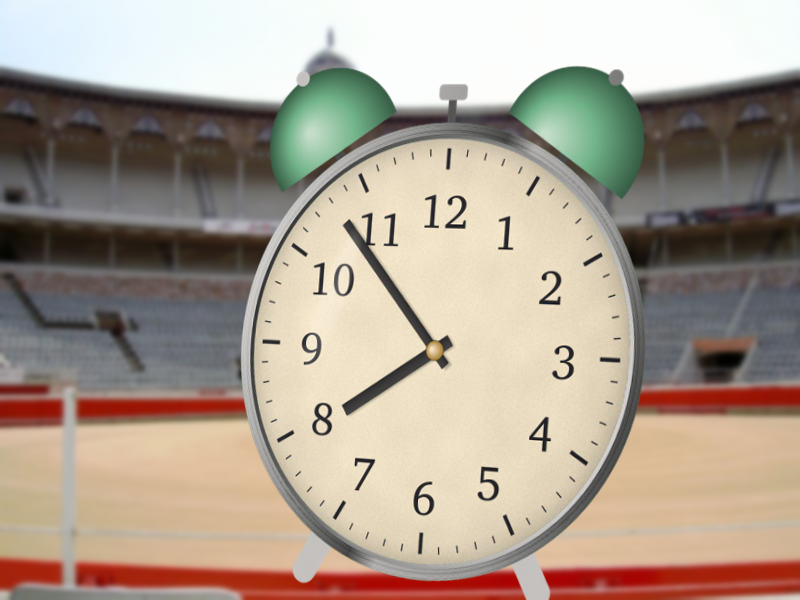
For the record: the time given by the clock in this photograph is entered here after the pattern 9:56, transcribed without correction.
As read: 7:53
